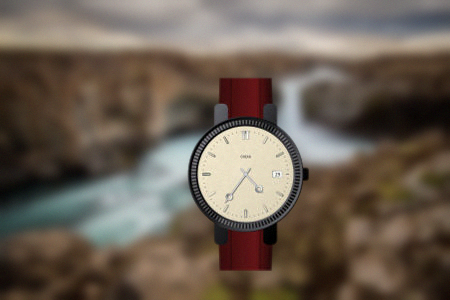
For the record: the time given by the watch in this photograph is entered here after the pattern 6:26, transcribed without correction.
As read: 4:36
